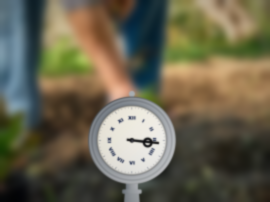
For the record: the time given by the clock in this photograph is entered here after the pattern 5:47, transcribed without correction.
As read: 3:16
